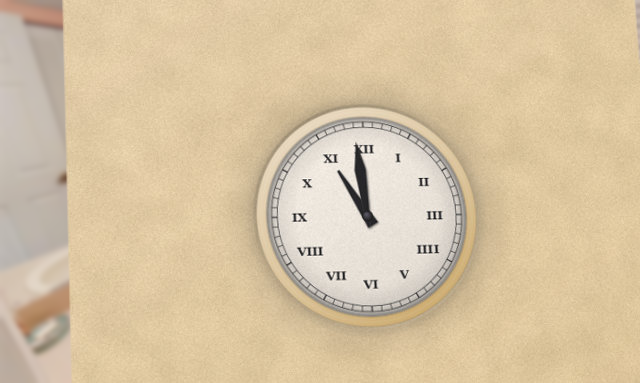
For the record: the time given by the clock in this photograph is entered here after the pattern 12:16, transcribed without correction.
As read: 10:59
